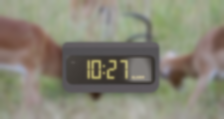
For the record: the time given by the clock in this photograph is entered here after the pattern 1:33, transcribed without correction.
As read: 10:27
